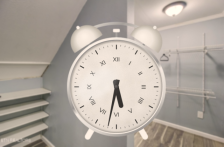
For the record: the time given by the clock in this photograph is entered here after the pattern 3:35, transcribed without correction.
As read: 5:32
